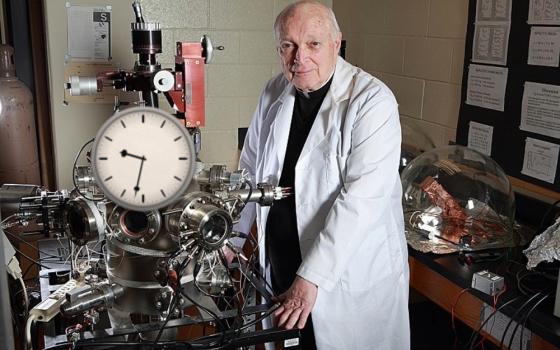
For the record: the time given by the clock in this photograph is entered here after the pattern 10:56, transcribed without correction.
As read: 9:32
